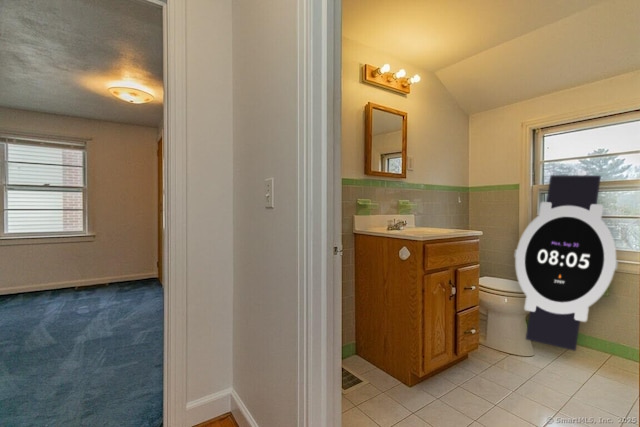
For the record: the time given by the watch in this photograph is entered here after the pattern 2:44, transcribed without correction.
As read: 8:05
